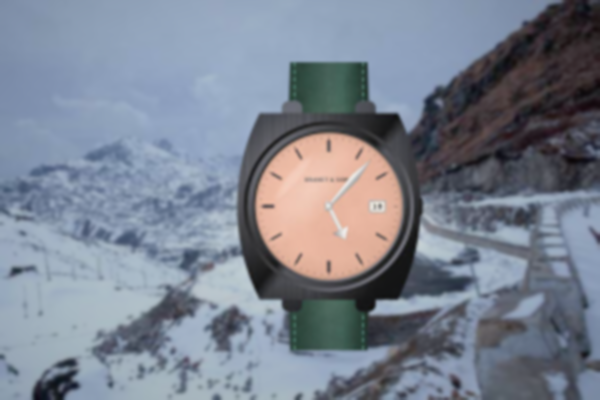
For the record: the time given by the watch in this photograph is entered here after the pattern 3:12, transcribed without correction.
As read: 5:07
